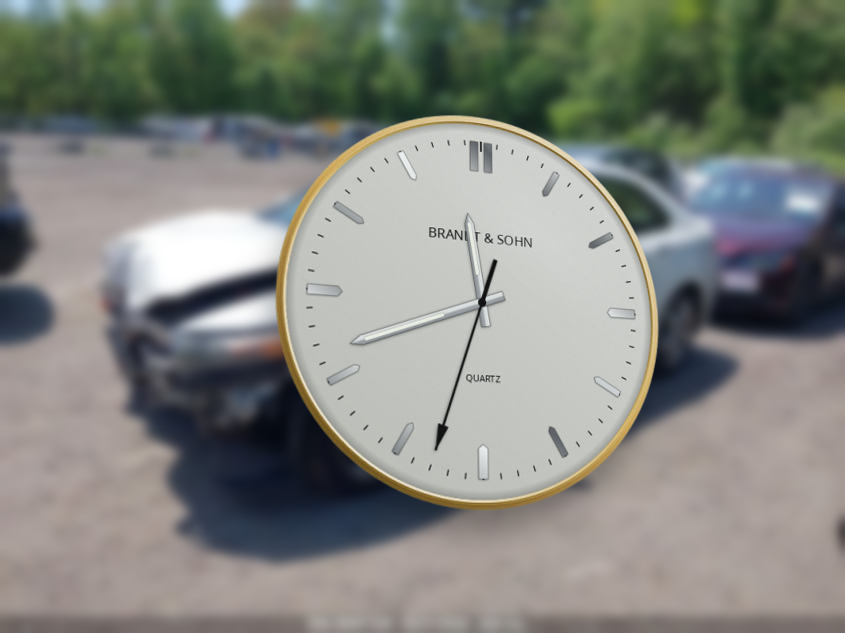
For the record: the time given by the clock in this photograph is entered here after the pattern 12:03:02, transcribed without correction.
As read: 11:41:33
